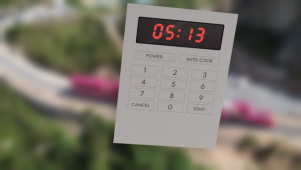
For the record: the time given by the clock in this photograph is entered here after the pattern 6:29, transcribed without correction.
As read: 5:13
